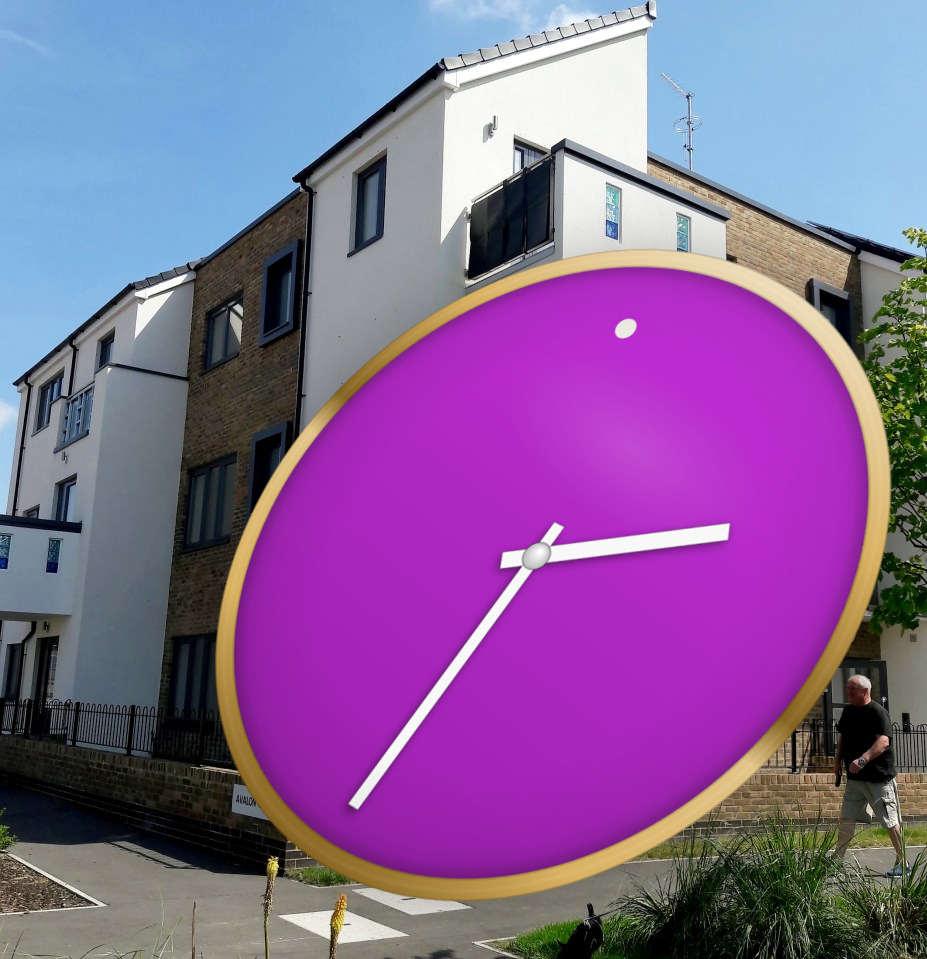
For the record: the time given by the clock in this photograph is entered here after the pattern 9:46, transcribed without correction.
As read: 2:33
